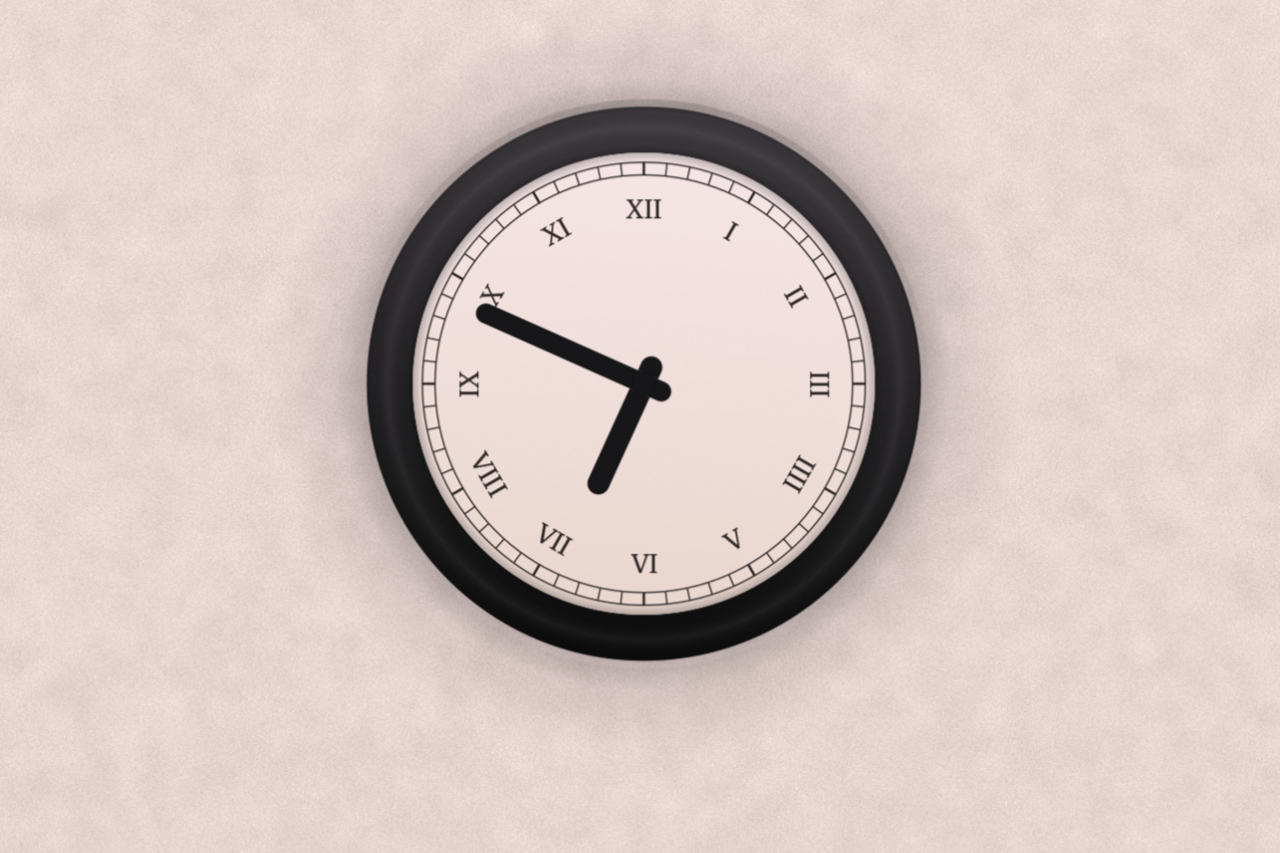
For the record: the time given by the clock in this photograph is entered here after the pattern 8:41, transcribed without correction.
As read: 6:49
